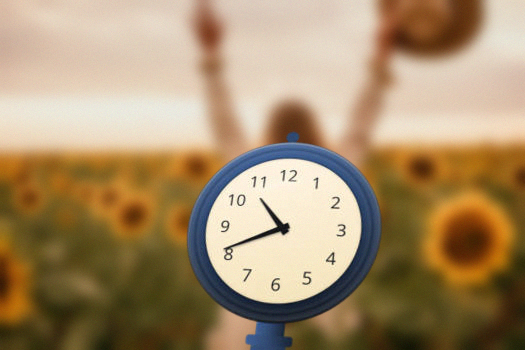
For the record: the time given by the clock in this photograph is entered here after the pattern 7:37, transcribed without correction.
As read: 10:41
